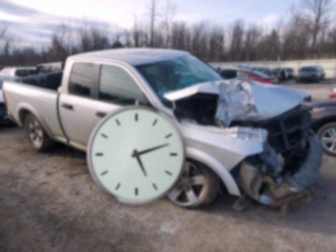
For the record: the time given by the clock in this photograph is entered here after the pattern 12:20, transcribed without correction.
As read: 5:12
